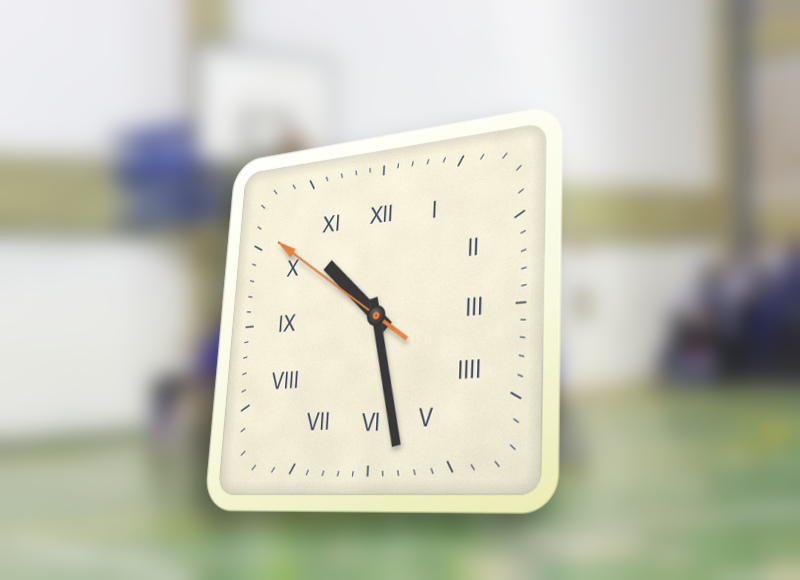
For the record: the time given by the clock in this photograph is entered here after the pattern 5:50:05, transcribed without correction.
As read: 10:27:51
